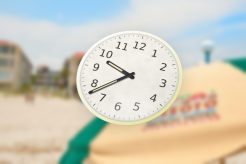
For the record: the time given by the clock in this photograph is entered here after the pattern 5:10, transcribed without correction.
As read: 9:38
